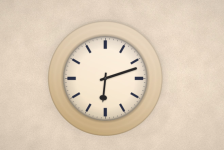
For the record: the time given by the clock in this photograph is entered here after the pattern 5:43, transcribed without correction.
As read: 6:12
